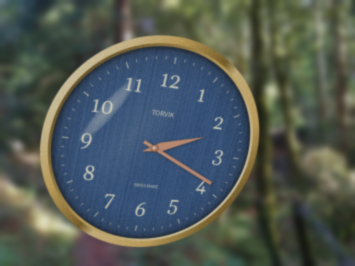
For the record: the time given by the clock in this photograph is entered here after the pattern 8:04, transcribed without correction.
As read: 2:19
